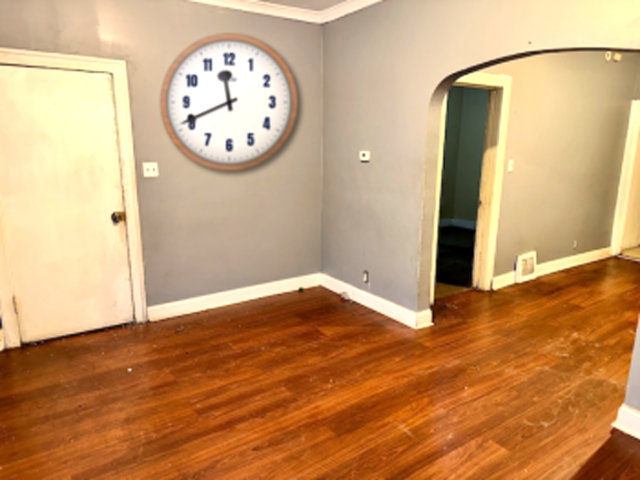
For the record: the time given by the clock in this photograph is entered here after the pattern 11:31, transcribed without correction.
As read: 11:41
